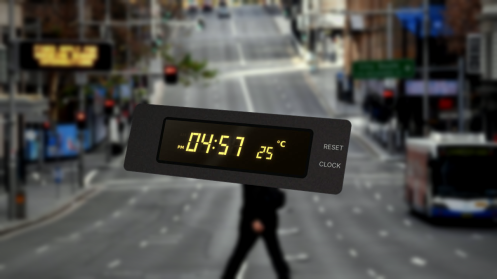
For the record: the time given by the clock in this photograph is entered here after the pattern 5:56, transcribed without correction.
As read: 4:57
